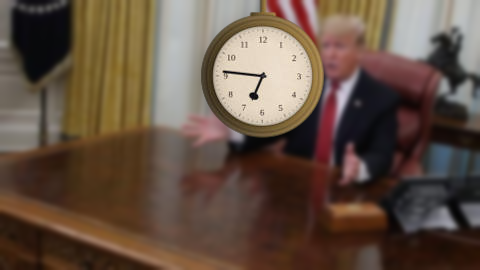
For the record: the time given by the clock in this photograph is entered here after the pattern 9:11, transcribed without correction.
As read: 6:46
